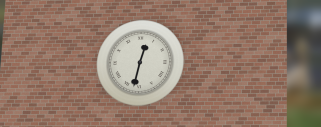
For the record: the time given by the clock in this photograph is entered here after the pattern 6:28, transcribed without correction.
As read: 12:32
